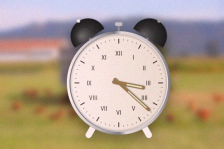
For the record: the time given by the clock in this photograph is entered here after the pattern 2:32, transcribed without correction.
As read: 3:22
